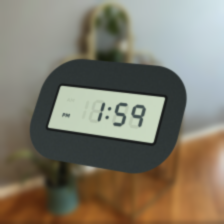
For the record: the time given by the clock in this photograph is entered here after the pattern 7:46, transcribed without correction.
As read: 1:59
